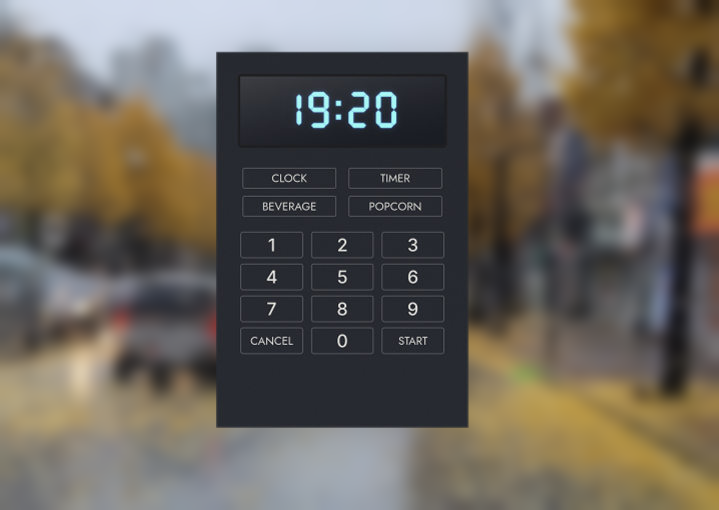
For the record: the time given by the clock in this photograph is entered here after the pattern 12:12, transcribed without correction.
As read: 19:20
